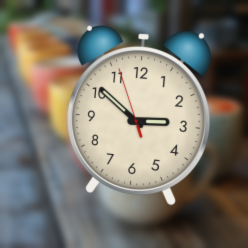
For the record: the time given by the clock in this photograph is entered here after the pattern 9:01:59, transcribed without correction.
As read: 2:50:56
